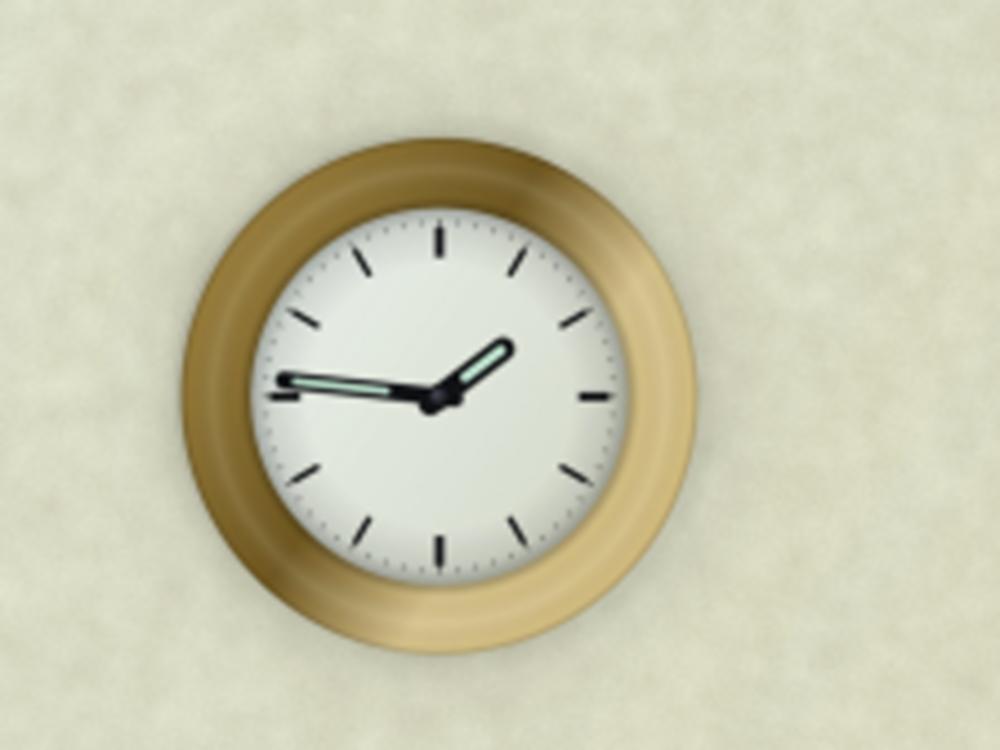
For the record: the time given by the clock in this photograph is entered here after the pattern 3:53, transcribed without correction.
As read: 1:46
